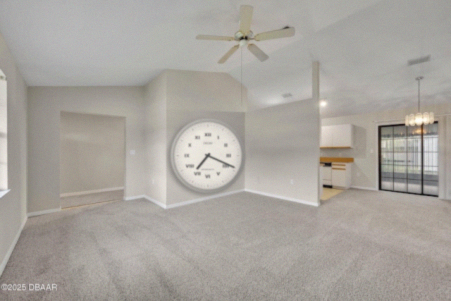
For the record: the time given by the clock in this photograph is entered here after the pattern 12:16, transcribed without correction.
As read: 7:19
